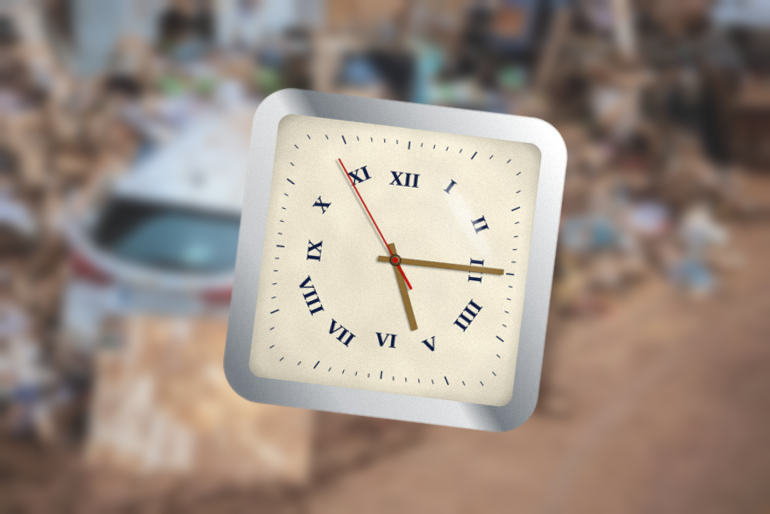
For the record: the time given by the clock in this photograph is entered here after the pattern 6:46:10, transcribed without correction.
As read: 5:14:54
